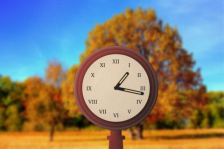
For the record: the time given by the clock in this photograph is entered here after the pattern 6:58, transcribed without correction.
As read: 1:17
